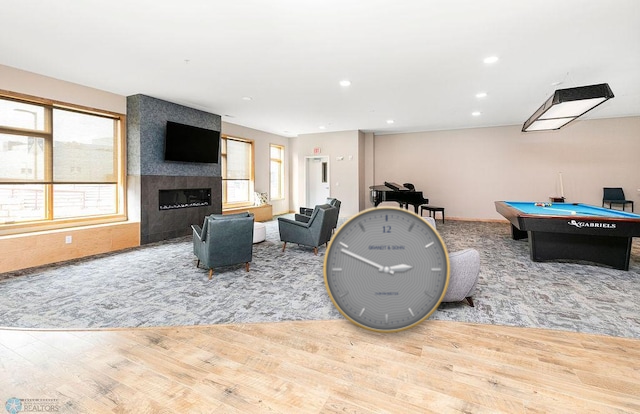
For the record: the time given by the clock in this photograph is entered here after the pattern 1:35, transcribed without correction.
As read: 2:49
